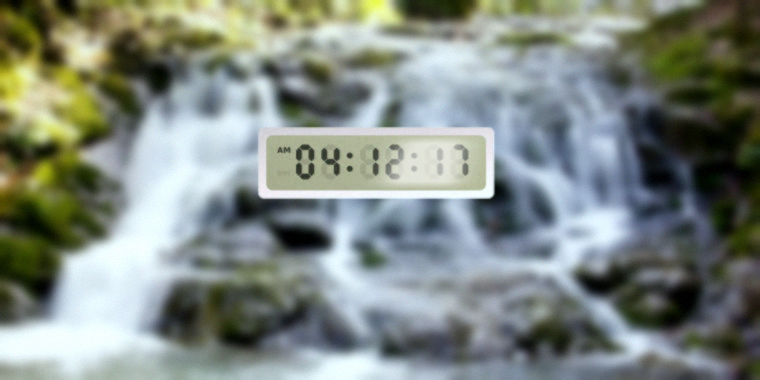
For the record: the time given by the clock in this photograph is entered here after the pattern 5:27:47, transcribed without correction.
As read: 4:12:17
